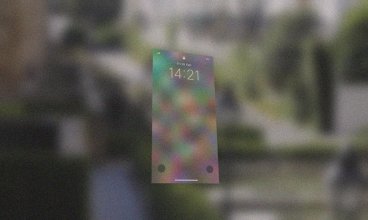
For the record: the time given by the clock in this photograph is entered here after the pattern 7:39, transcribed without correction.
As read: 14:21
